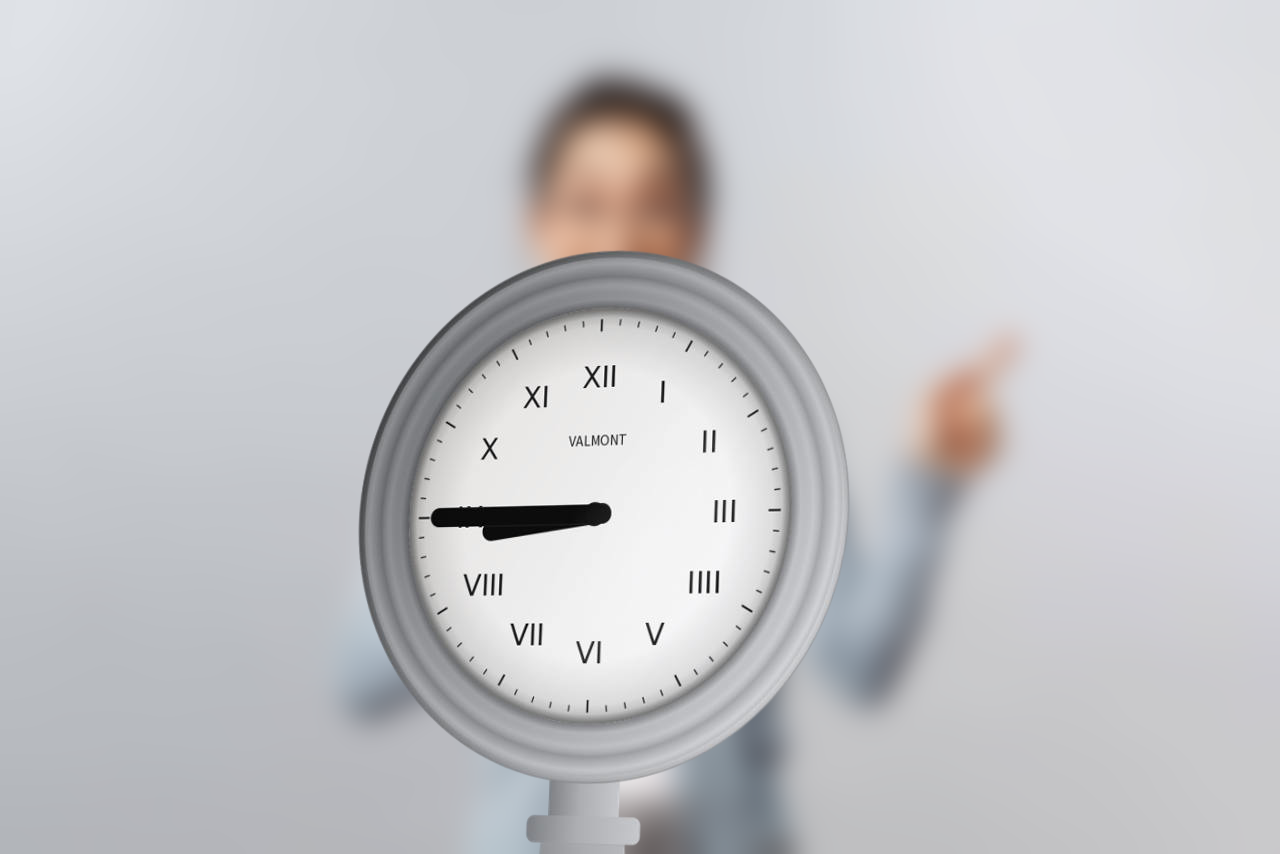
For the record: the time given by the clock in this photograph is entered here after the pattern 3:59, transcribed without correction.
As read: 8:45
